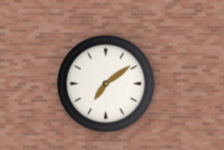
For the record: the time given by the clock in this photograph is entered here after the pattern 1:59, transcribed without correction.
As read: 7:09
